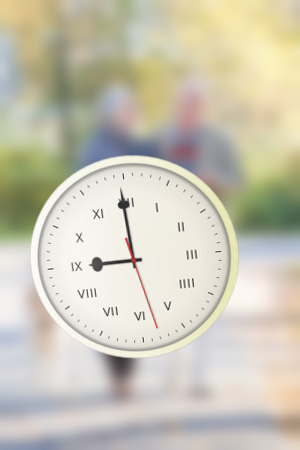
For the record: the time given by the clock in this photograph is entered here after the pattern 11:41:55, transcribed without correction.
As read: 8:59:28
